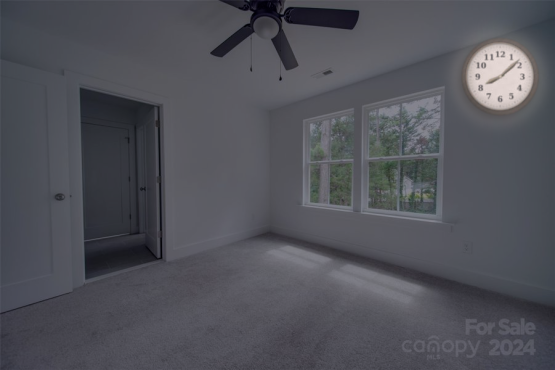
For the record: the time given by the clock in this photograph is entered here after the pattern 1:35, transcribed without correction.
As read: 8:08
